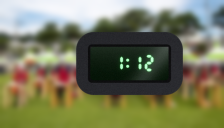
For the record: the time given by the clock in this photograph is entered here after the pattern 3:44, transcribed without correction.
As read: 1:12
